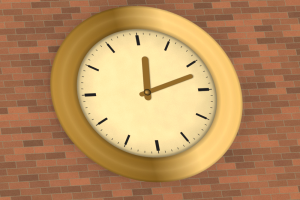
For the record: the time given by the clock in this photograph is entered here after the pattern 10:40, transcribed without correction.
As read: 12:12
